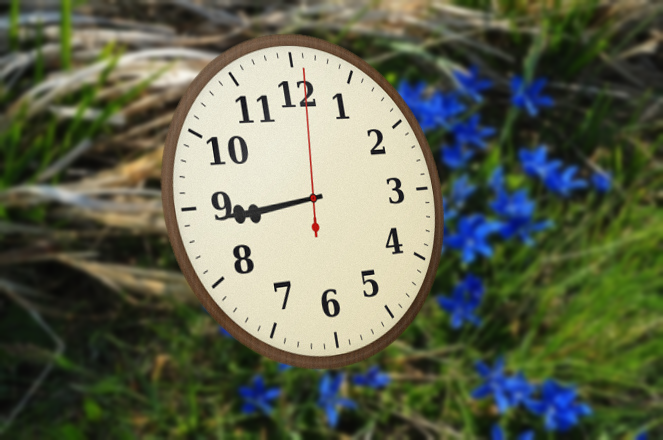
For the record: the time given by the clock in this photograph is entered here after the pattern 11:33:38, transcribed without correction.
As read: 8:44:01
